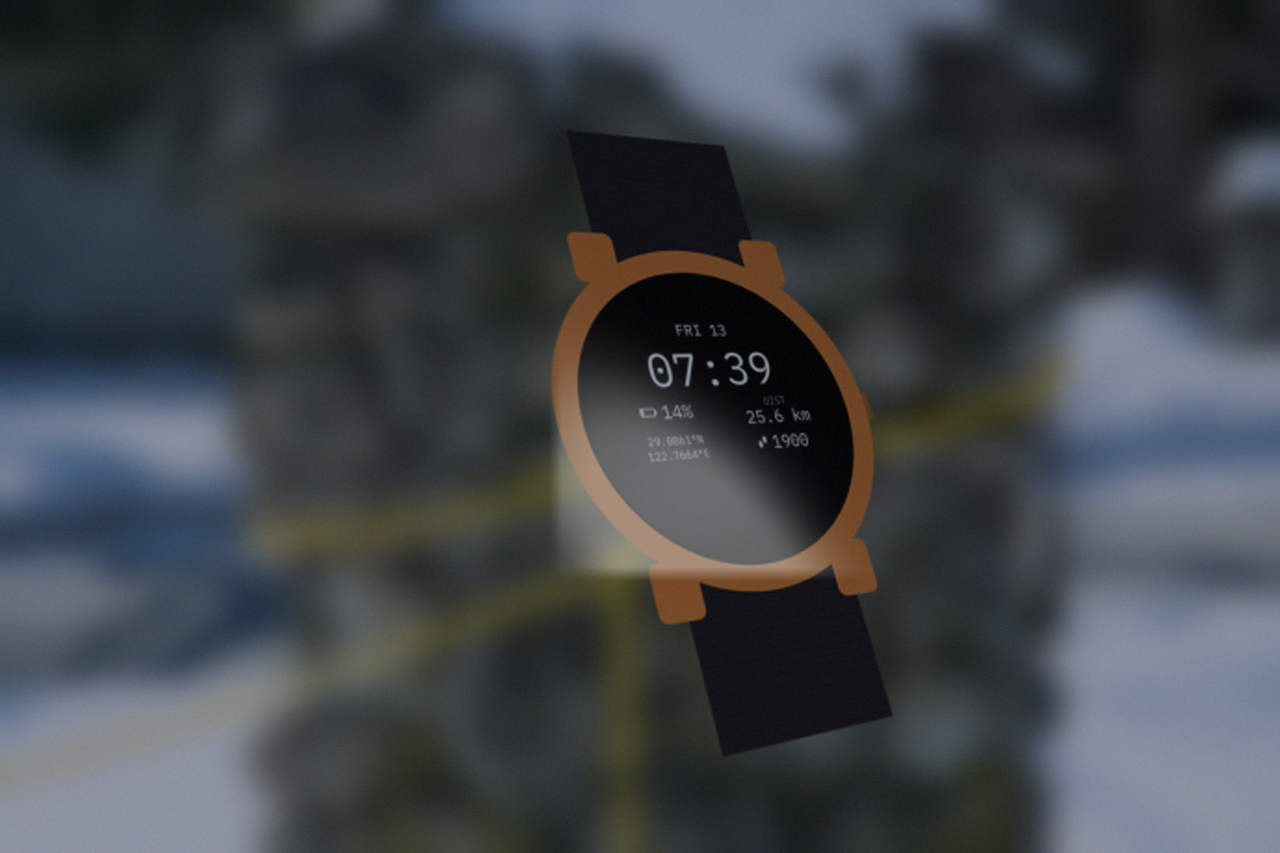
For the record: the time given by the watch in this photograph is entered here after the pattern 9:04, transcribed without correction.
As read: 7:39
